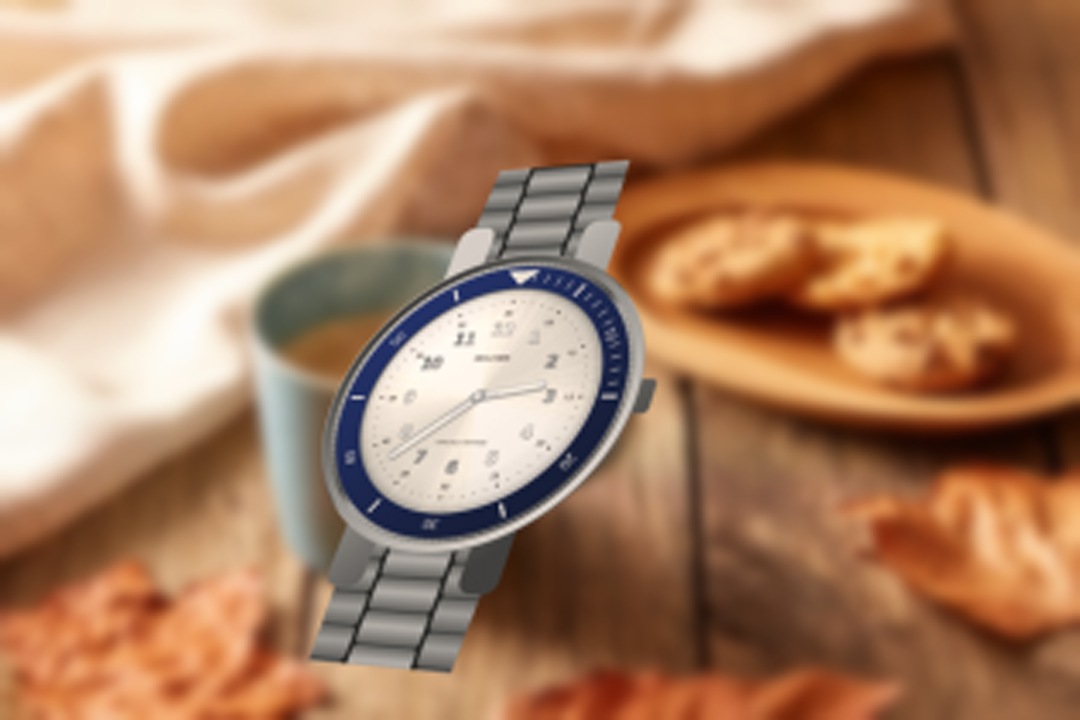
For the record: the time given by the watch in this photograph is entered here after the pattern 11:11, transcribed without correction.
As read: 2:38
